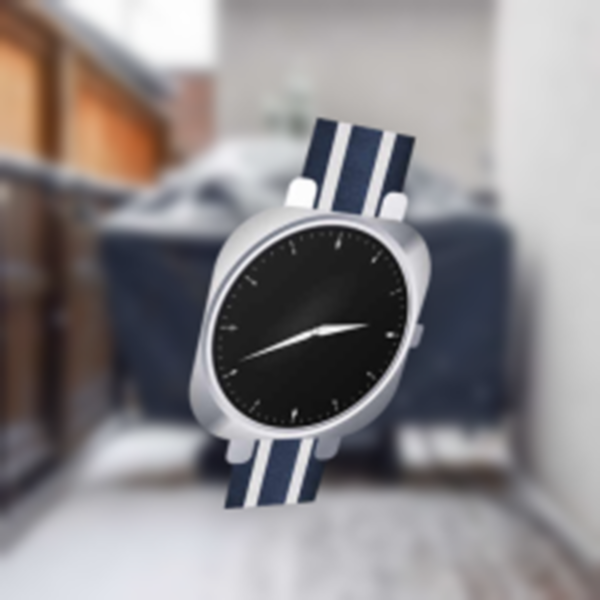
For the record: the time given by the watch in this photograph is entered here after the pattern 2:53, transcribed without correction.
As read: 2:41
